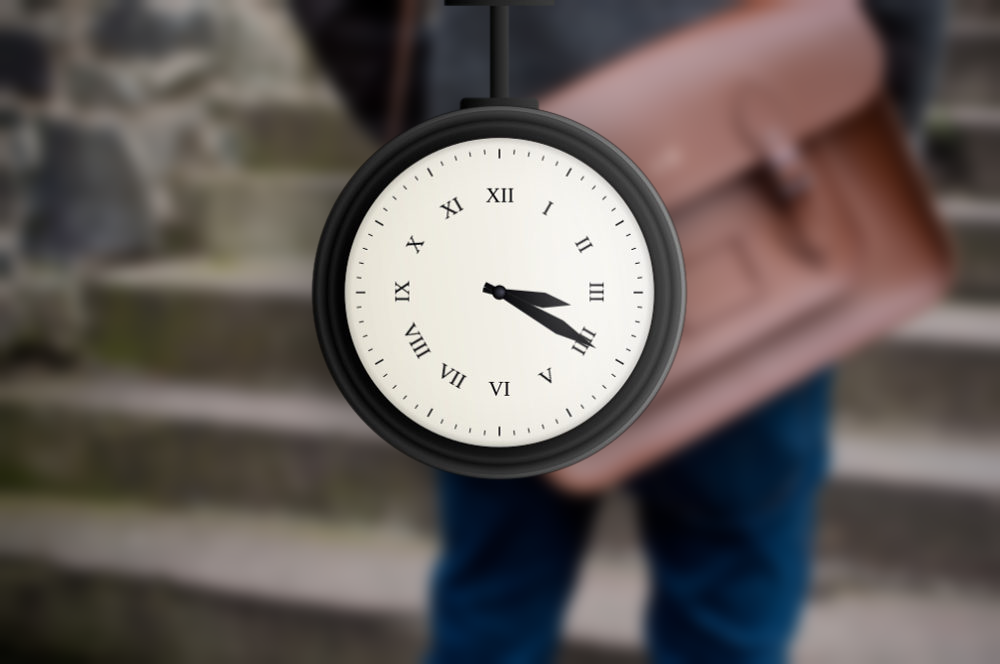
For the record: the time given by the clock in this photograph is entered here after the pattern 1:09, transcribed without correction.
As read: 3:20
